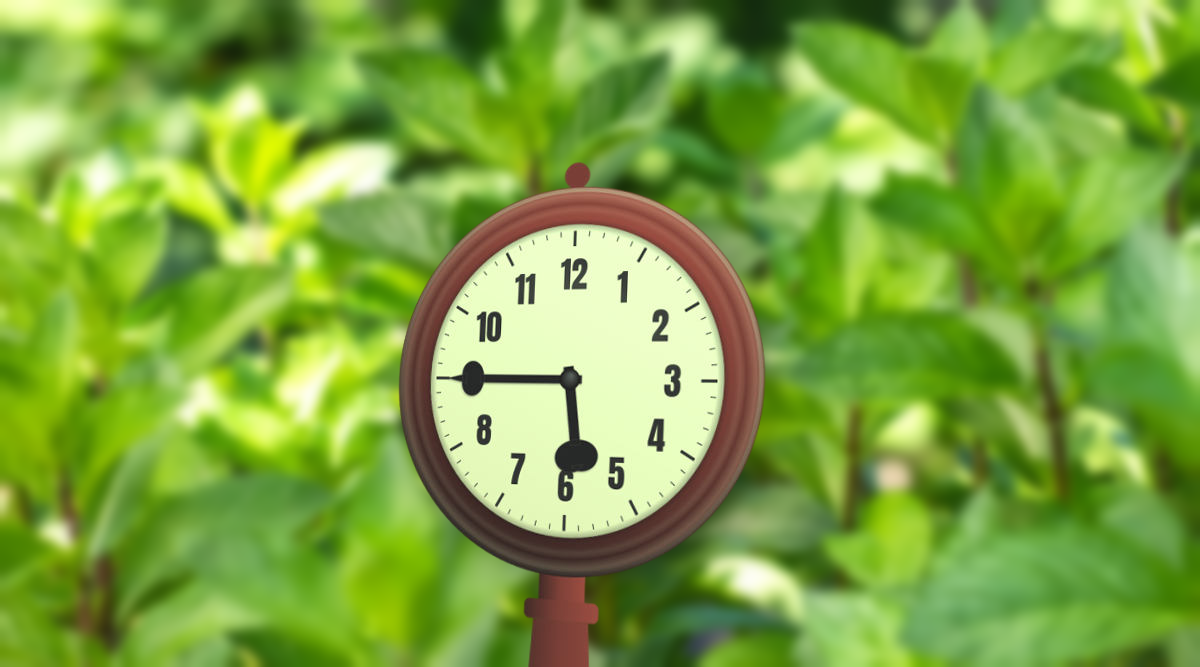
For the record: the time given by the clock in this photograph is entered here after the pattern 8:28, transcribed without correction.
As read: 5:45
